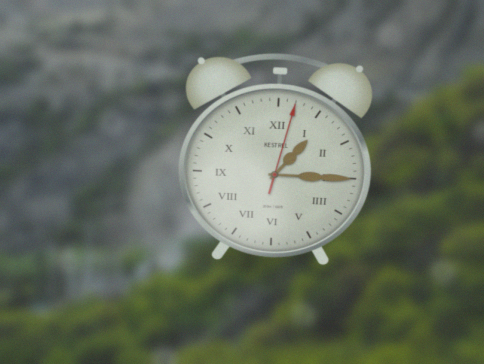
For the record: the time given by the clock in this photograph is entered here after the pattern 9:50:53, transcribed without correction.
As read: 1:15:02
